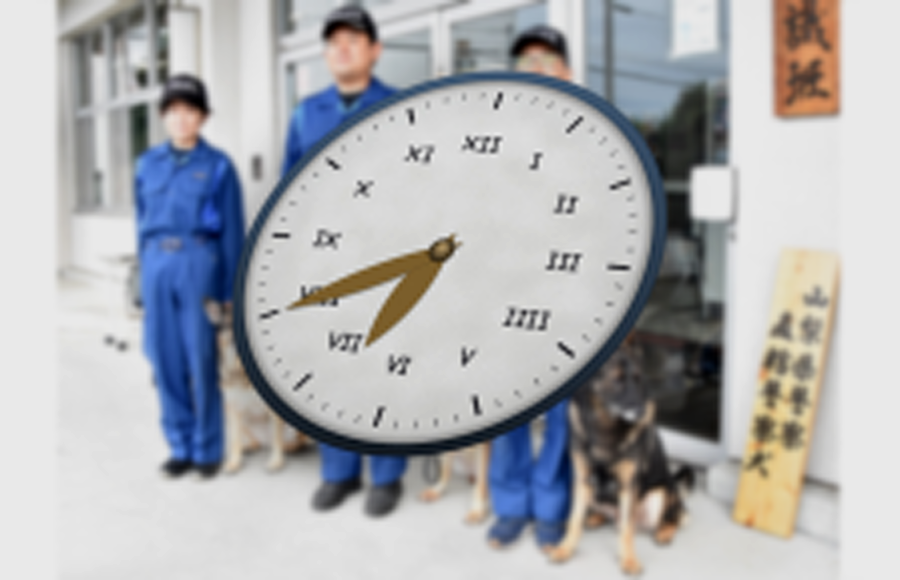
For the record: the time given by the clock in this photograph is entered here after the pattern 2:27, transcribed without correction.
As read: 6:40
